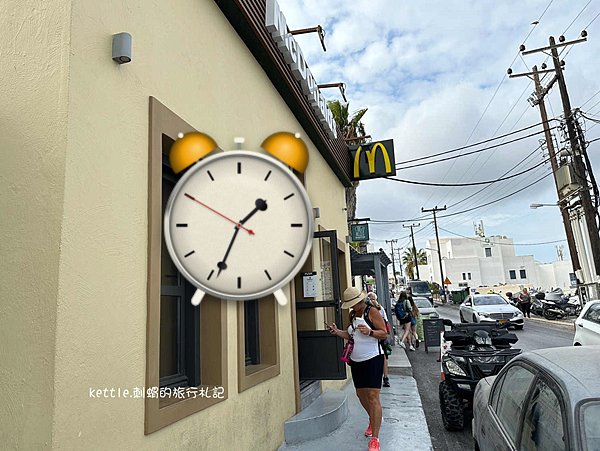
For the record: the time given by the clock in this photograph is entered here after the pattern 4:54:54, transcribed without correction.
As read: 1:33:50
